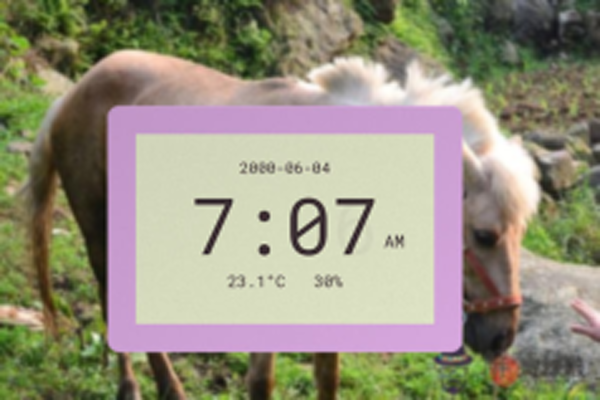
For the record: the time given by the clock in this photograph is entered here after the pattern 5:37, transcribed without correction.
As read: 7:07
